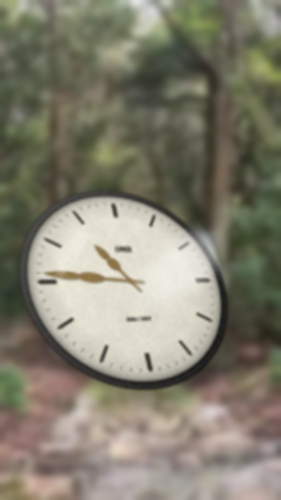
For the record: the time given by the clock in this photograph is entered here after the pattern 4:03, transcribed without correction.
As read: 10:46
